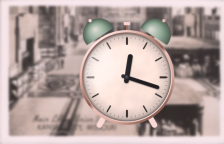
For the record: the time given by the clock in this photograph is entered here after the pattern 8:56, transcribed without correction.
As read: 12:18
